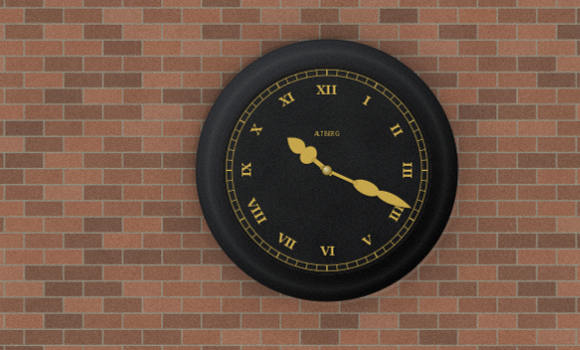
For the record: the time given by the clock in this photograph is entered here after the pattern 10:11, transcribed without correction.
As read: 10:19
